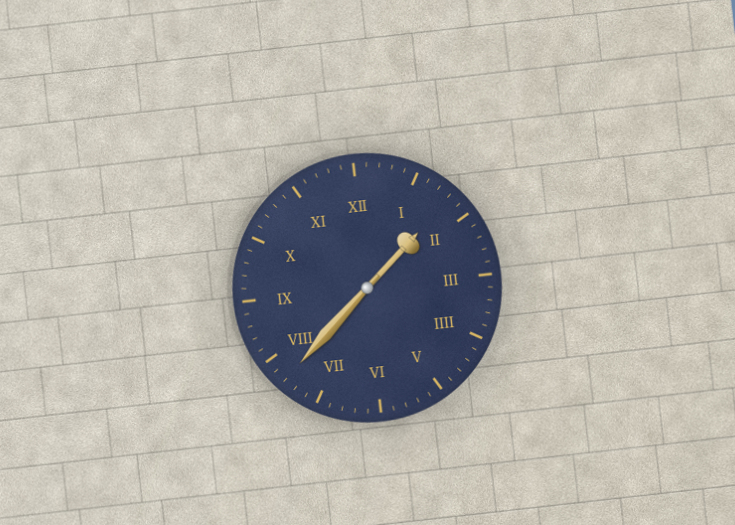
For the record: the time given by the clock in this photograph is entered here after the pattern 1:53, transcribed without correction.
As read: 1:38
